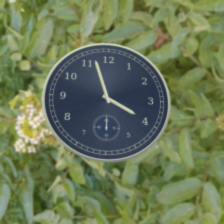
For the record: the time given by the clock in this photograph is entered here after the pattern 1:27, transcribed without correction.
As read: 3:57
